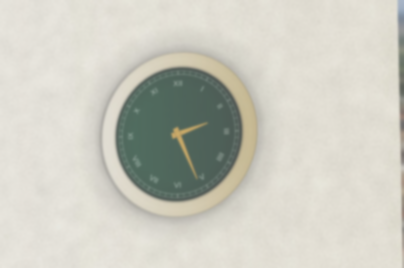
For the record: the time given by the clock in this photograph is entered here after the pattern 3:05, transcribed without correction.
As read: 2:26
